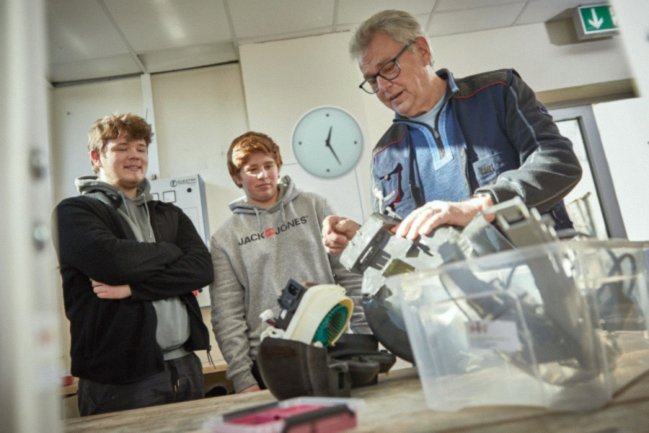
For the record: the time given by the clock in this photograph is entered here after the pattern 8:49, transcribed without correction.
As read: 12:25
